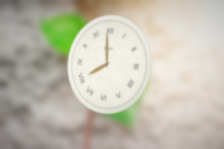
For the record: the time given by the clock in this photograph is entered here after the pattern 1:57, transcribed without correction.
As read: 7:59
